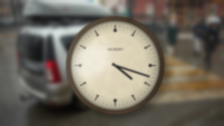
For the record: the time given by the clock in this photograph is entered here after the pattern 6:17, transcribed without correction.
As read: 4:18
